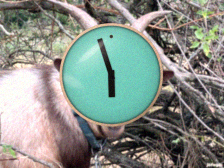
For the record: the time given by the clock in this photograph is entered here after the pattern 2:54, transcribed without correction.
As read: 5:57
